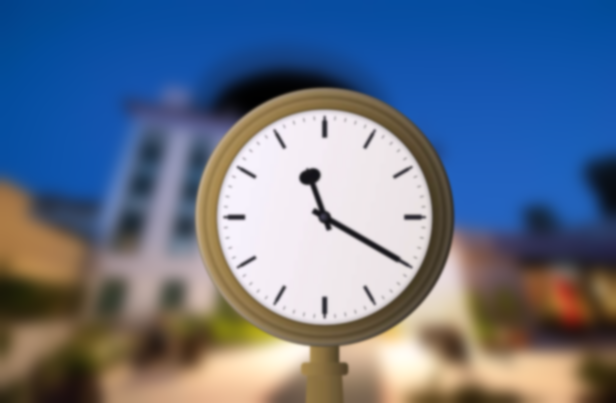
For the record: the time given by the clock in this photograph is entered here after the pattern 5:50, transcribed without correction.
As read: 11:20
